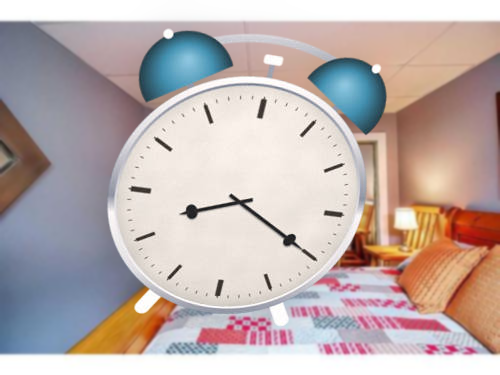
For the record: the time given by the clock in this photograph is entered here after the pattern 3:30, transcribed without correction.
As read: 8:20
